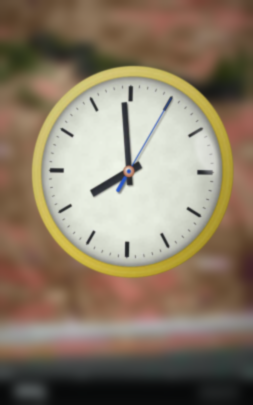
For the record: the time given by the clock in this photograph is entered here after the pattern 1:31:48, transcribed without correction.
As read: 7:59:05
